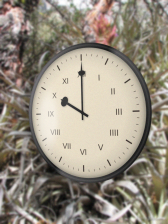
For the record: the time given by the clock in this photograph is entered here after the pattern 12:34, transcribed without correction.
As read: 10:00
